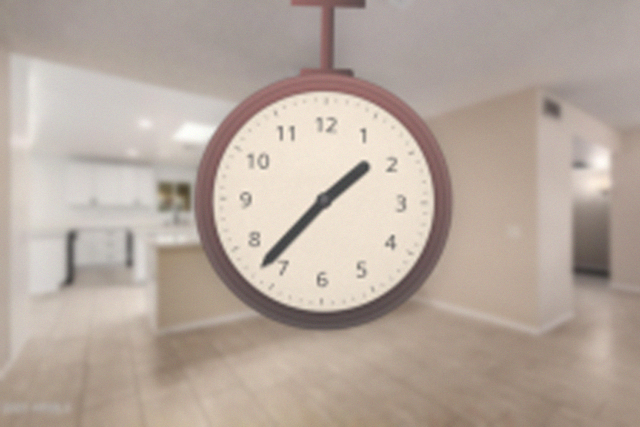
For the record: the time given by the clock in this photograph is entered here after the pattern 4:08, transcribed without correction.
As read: 1:37
